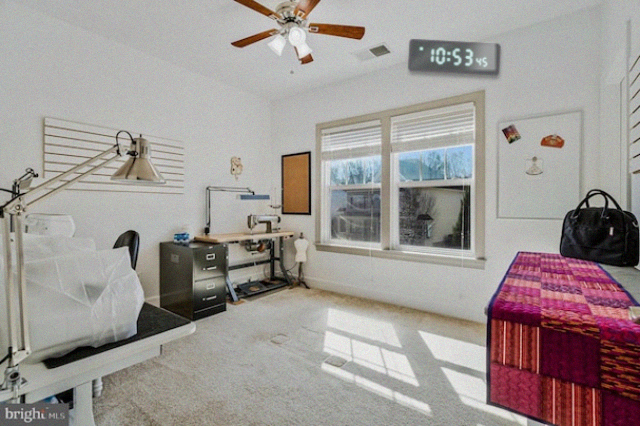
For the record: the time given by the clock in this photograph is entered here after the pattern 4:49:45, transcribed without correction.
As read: 10:53:45
